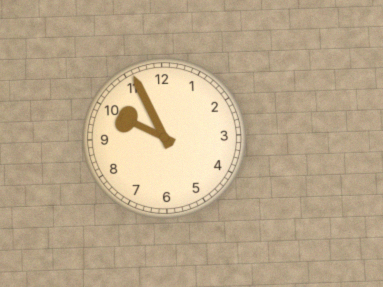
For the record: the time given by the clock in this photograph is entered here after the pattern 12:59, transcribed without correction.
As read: 9:56
